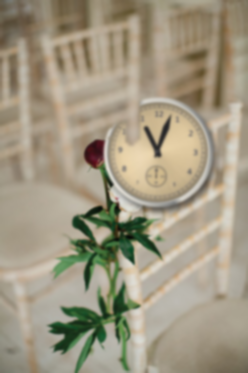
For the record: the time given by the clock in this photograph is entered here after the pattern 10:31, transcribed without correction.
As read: 11:03
